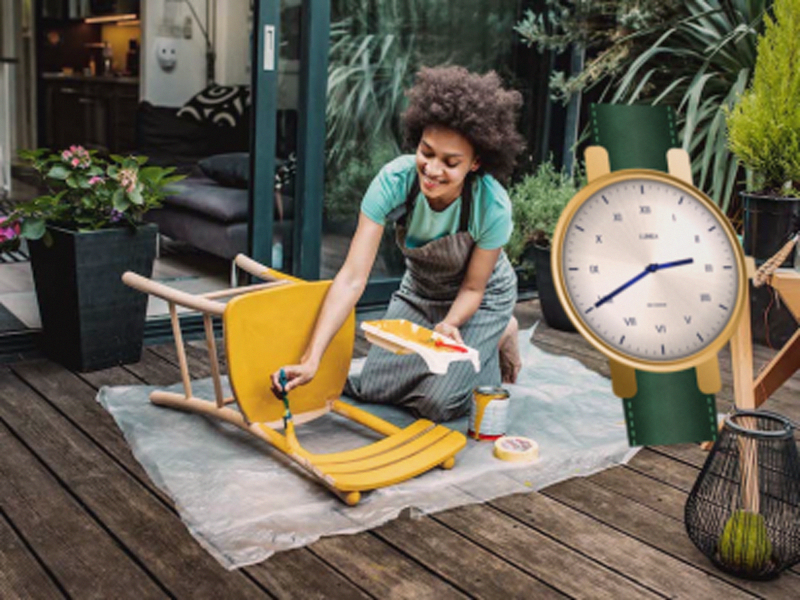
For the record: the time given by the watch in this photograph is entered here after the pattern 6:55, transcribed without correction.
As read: 2:40
